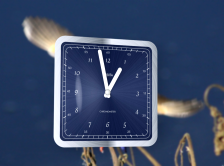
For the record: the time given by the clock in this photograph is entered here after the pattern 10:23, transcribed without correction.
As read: 12:58
